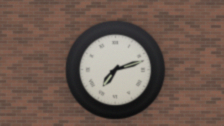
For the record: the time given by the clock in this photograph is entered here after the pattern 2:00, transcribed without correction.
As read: 7:12
